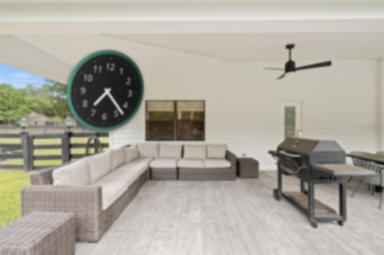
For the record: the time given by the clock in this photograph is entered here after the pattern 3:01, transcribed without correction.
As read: 7:23
